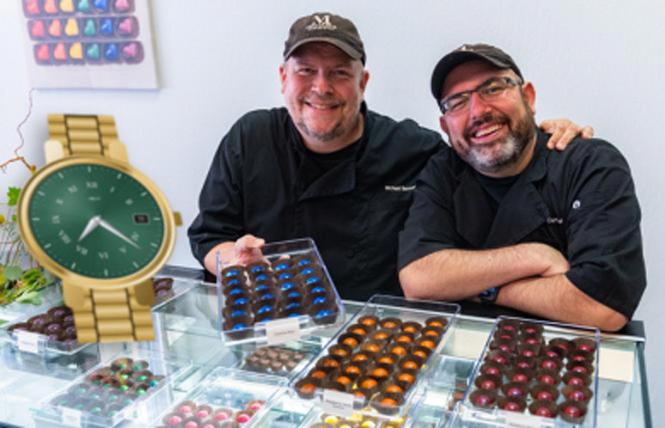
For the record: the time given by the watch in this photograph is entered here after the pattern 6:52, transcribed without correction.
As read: 7:22
